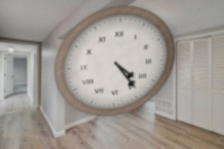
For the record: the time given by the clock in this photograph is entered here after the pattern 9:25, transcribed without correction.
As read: 4:24
